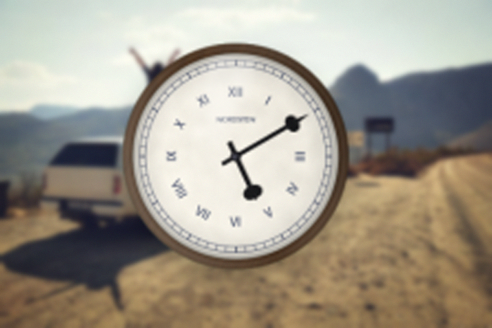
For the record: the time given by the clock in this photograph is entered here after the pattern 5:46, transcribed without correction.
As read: 5:10
